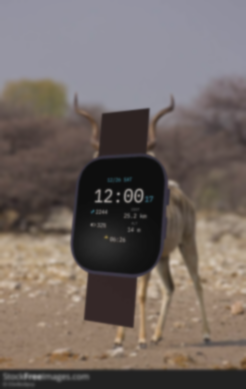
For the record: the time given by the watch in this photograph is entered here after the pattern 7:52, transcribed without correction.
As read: 12:00
